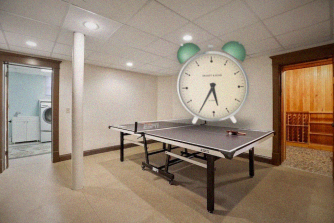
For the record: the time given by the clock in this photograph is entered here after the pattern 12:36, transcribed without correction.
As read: 5:35
